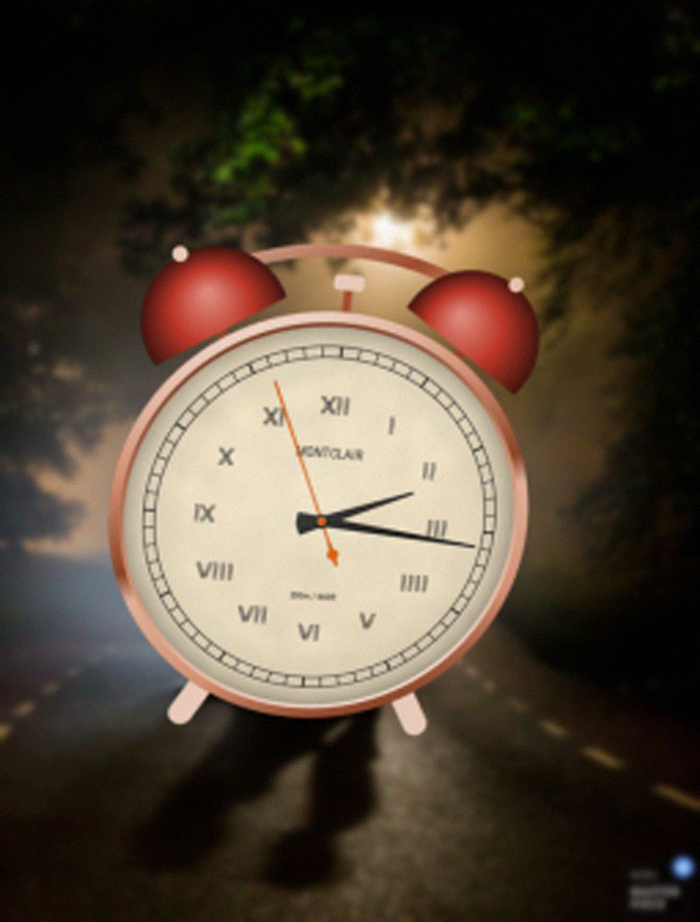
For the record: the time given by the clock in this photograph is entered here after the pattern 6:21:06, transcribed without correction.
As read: 2:15:56
